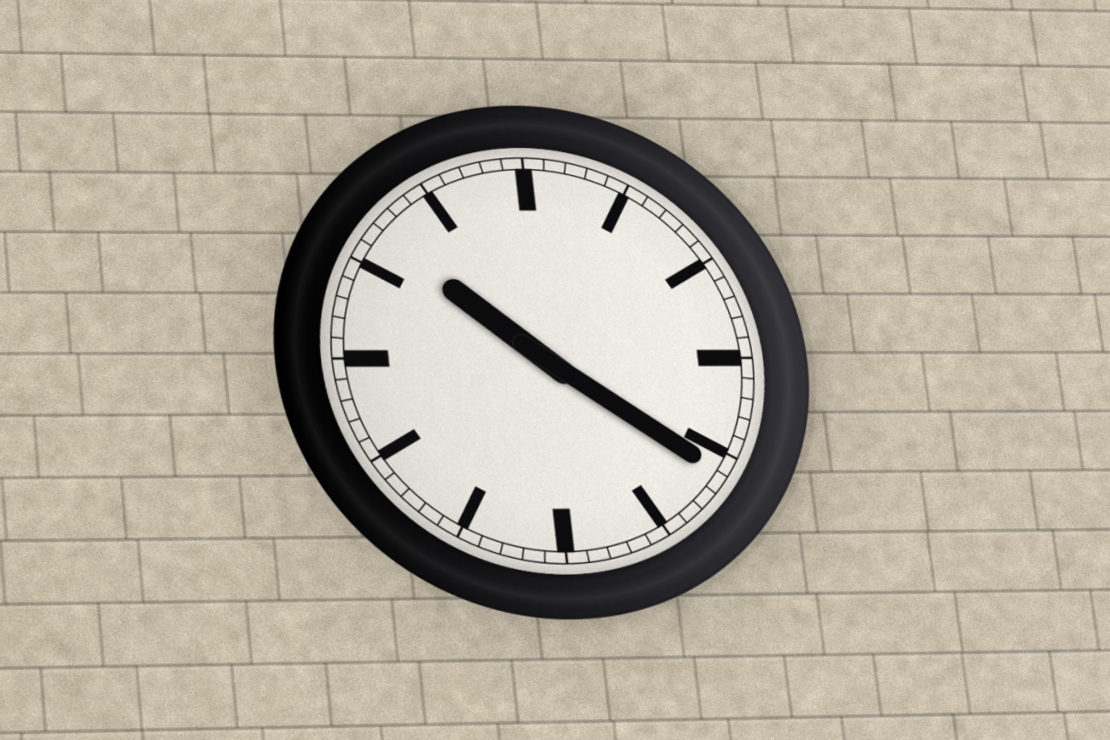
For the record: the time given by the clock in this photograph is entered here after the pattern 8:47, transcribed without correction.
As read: 10:21
